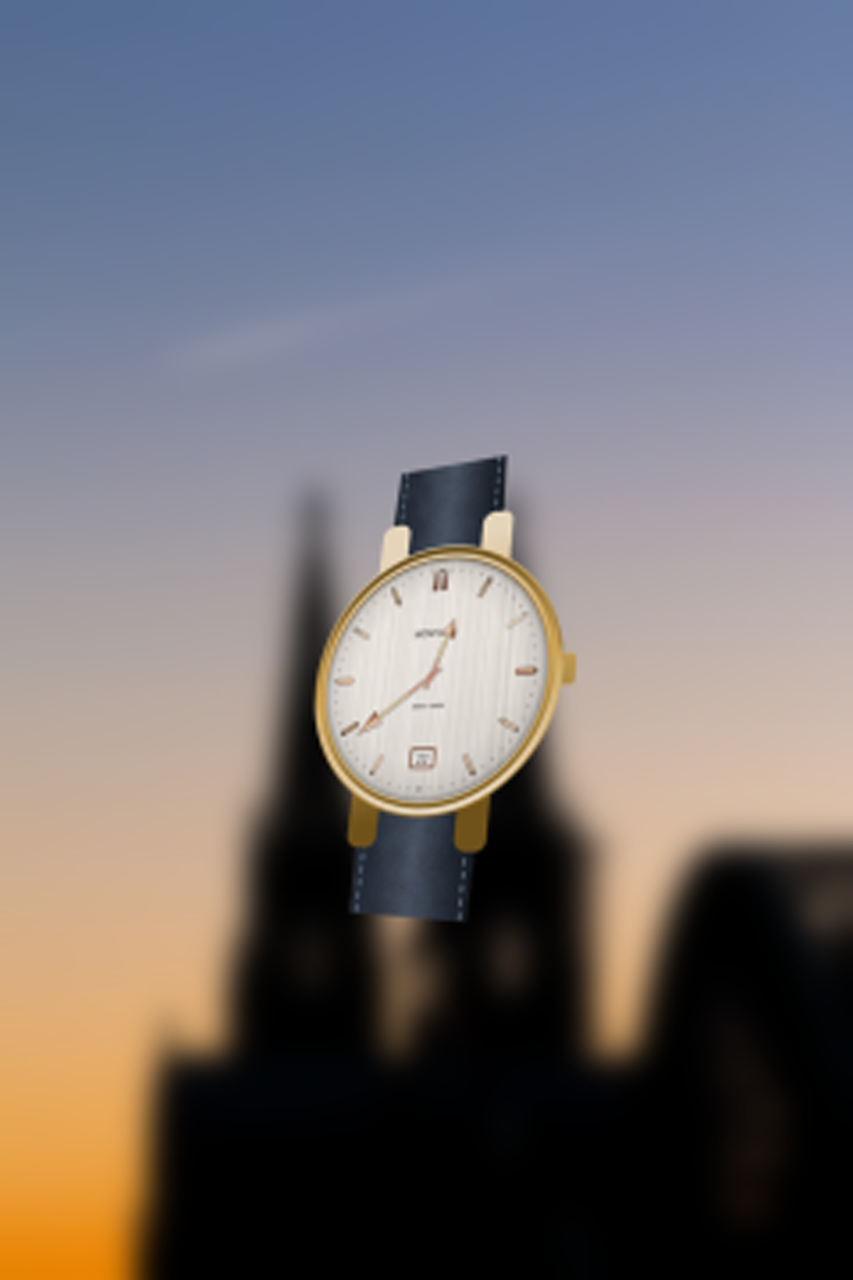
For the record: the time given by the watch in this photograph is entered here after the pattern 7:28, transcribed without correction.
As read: 12:39
